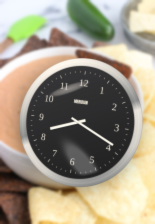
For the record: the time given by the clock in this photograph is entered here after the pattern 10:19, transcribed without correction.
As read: 8:19
